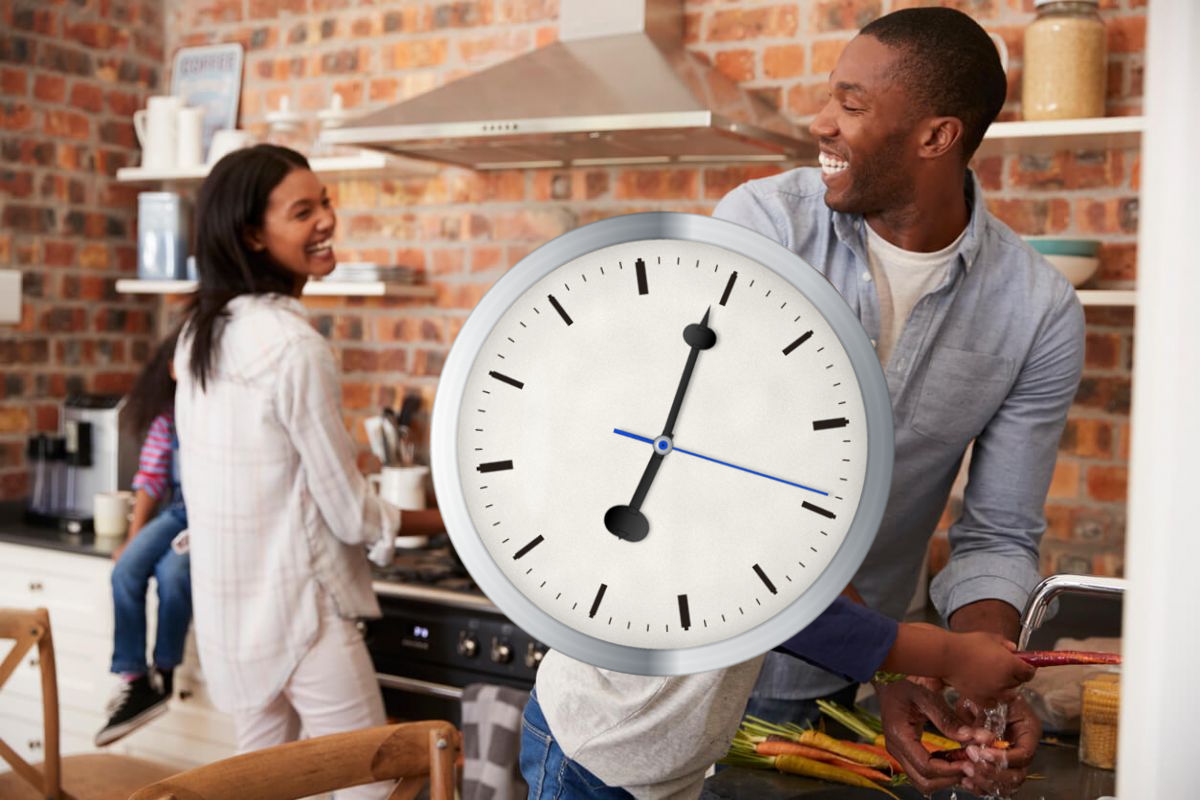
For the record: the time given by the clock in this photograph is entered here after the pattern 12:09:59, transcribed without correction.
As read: 7:04:19
